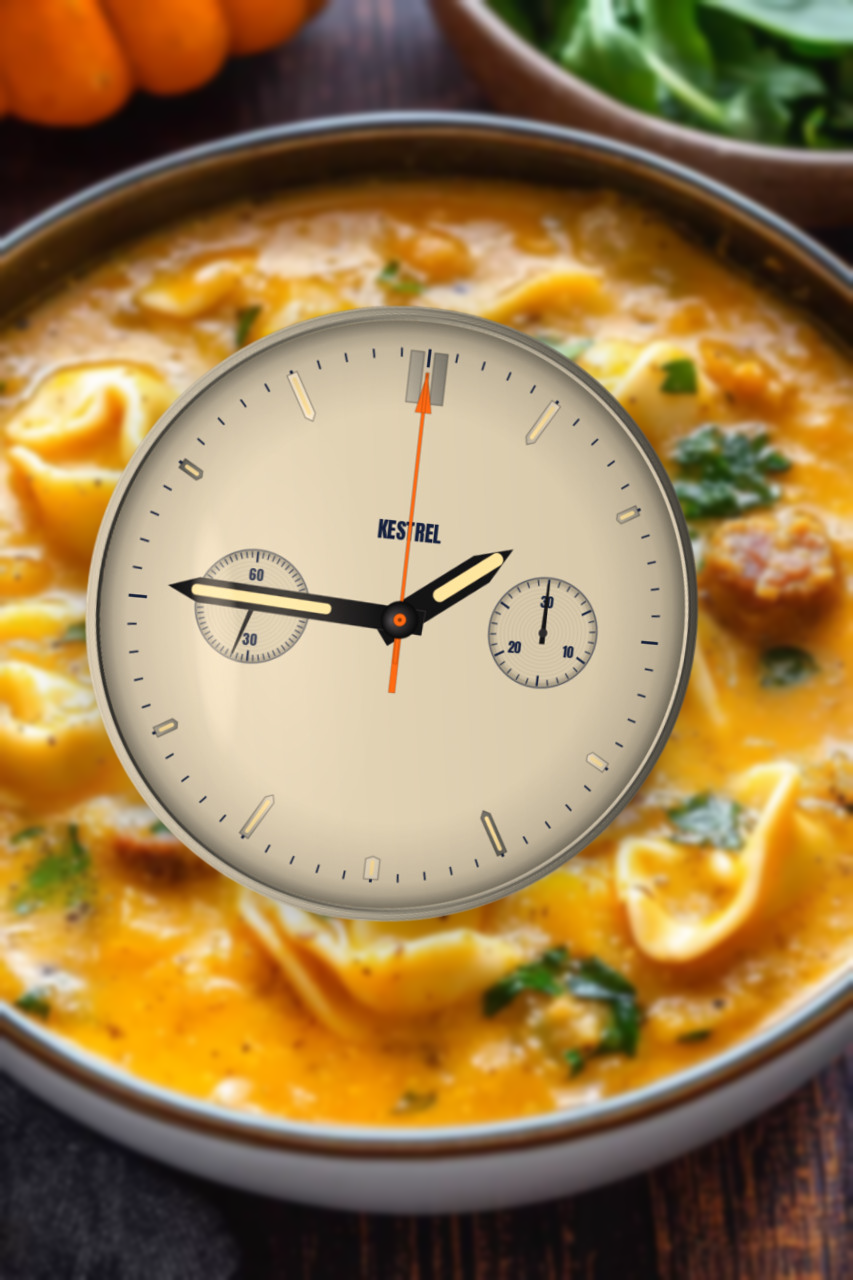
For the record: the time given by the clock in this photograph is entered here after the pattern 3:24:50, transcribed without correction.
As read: 1:45:33
